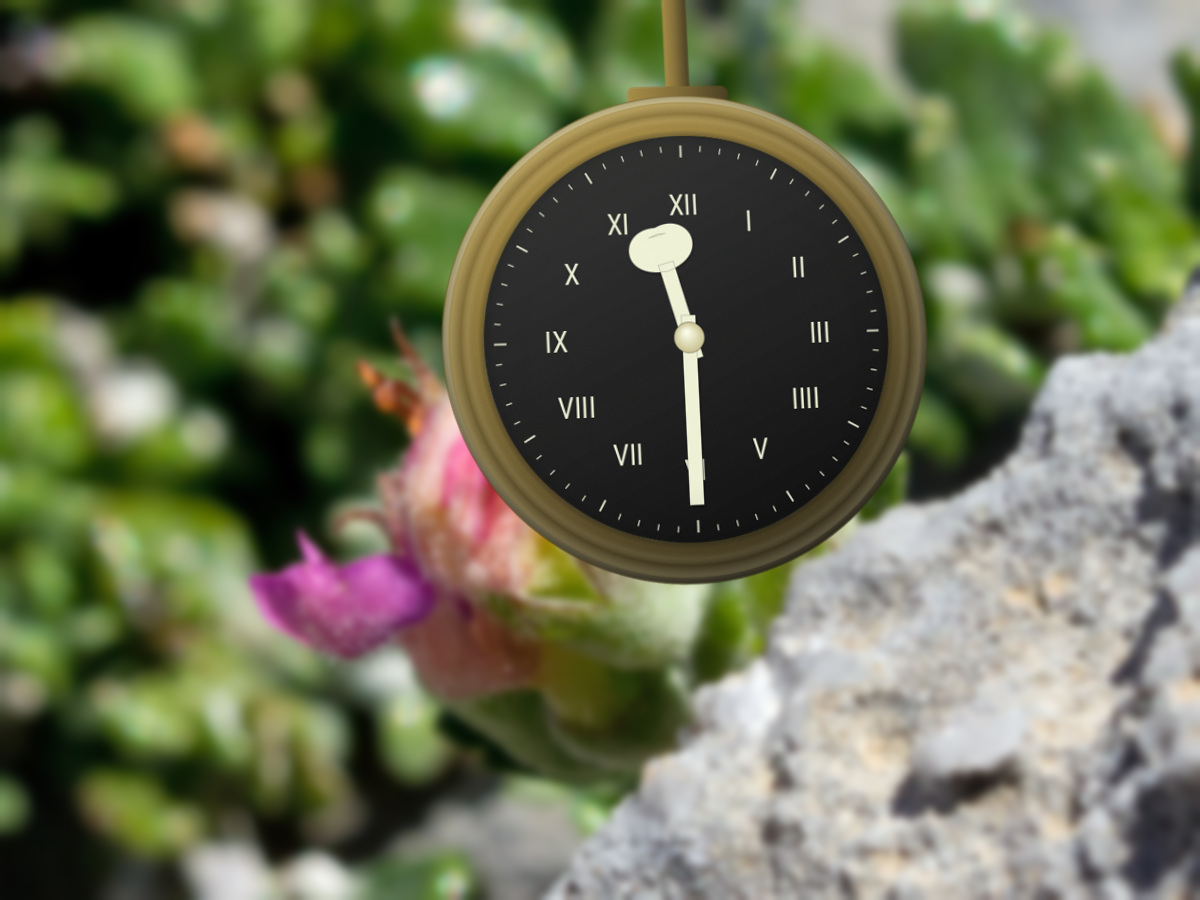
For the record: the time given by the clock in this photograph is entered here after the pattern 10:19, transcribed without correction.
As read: 11:30
